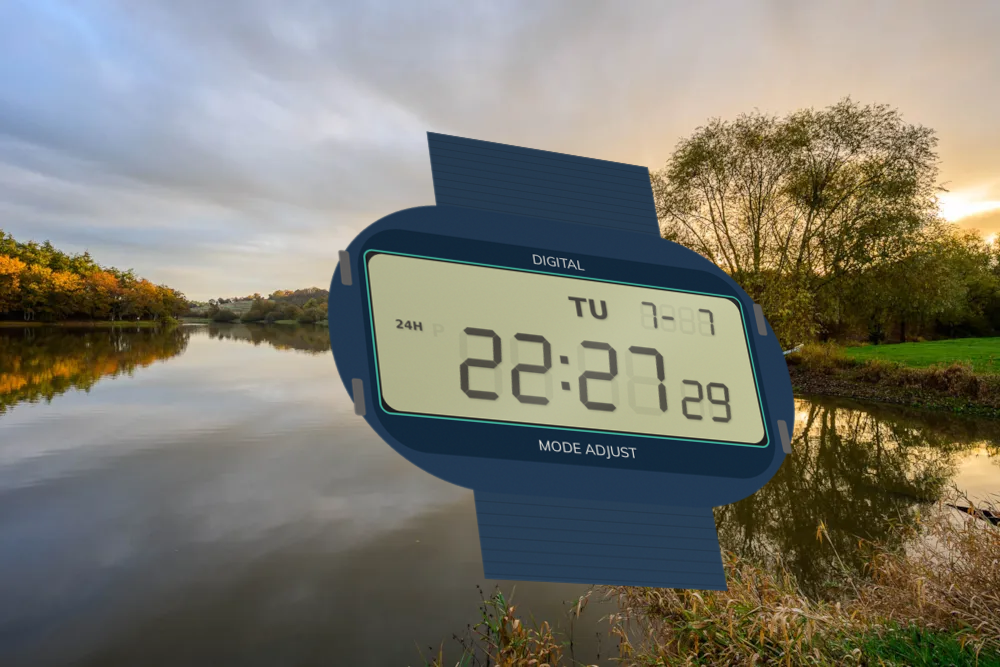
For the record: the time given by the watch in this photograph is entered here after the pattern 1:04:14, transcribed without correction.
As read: 22:27:29
